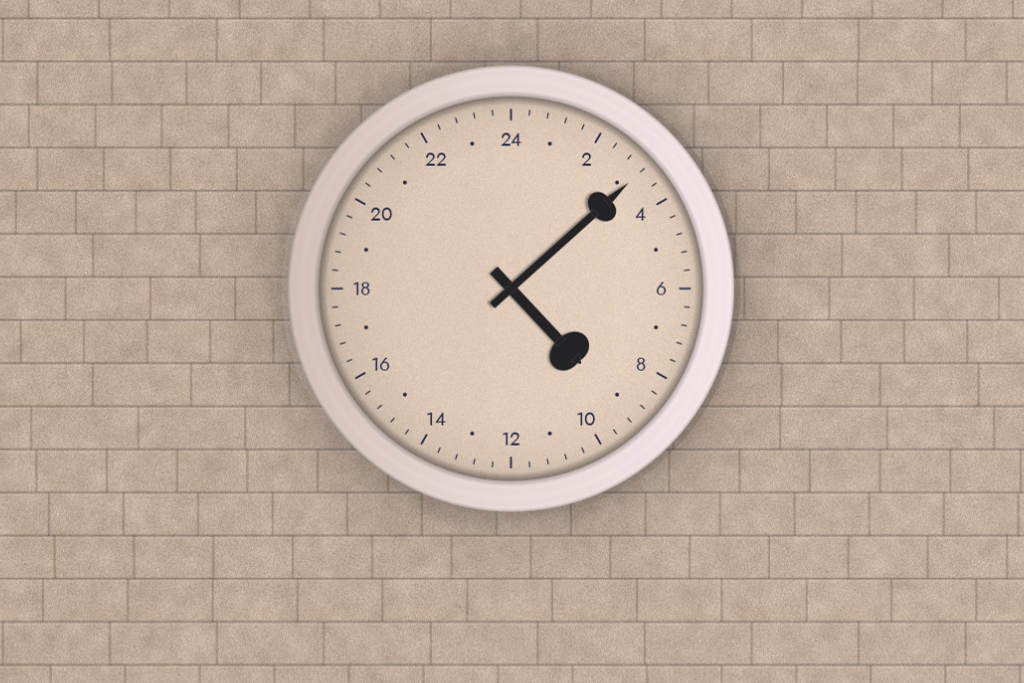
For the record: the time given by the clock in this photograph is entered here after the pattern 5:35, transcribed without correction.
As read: 9:08
